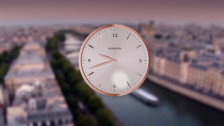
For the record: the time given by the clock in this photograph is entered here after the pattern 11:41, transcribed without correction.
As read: 9:42
